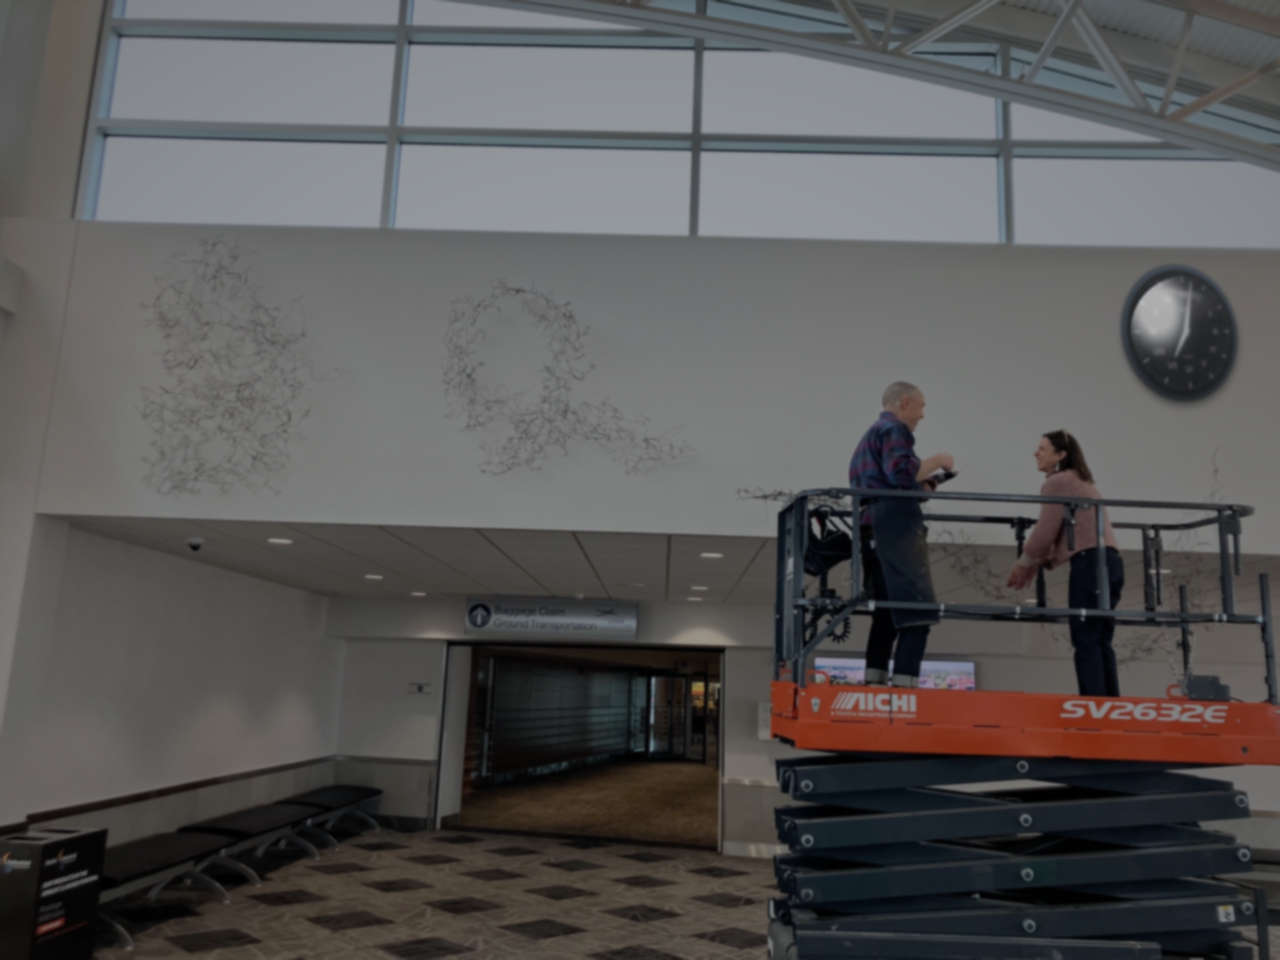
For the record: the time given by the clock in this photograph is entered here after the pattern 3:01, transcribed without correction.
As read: 7:02
